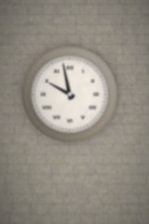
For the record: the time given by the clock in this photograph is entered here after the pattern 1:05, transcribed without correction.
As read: 9:58
